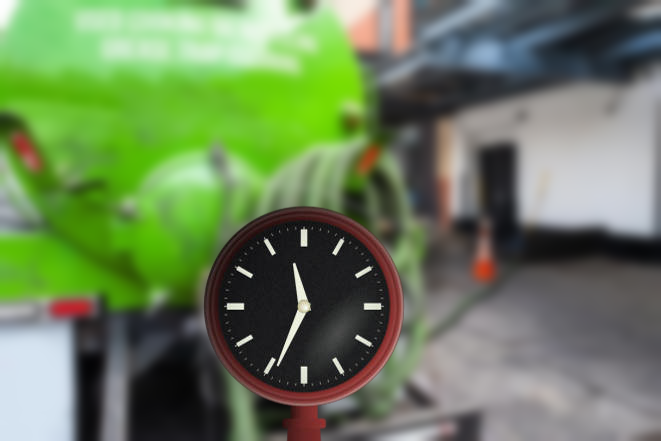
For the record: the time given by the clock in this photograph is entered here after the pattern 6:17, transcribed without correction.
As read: 11:34
